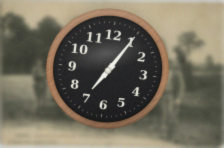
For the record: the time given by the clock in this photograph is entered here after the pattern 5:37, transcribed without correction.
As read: 7:05
